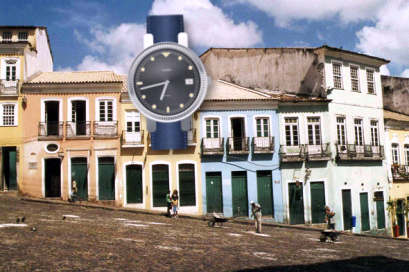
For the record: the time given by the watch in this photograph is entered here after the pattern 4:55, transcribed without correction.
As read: 6:43
